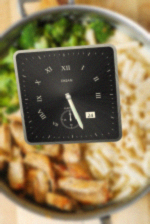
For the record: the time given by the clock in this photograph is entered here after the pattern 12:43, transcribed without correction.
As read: 5:27
